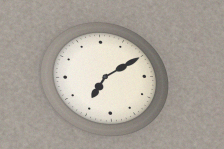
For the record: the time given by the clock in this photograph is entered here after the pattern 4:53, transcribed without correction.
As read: 7:10
